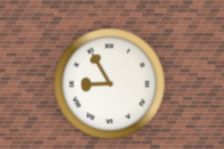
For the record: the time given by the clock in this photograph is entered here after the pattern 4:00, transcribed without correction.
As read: 8:55
